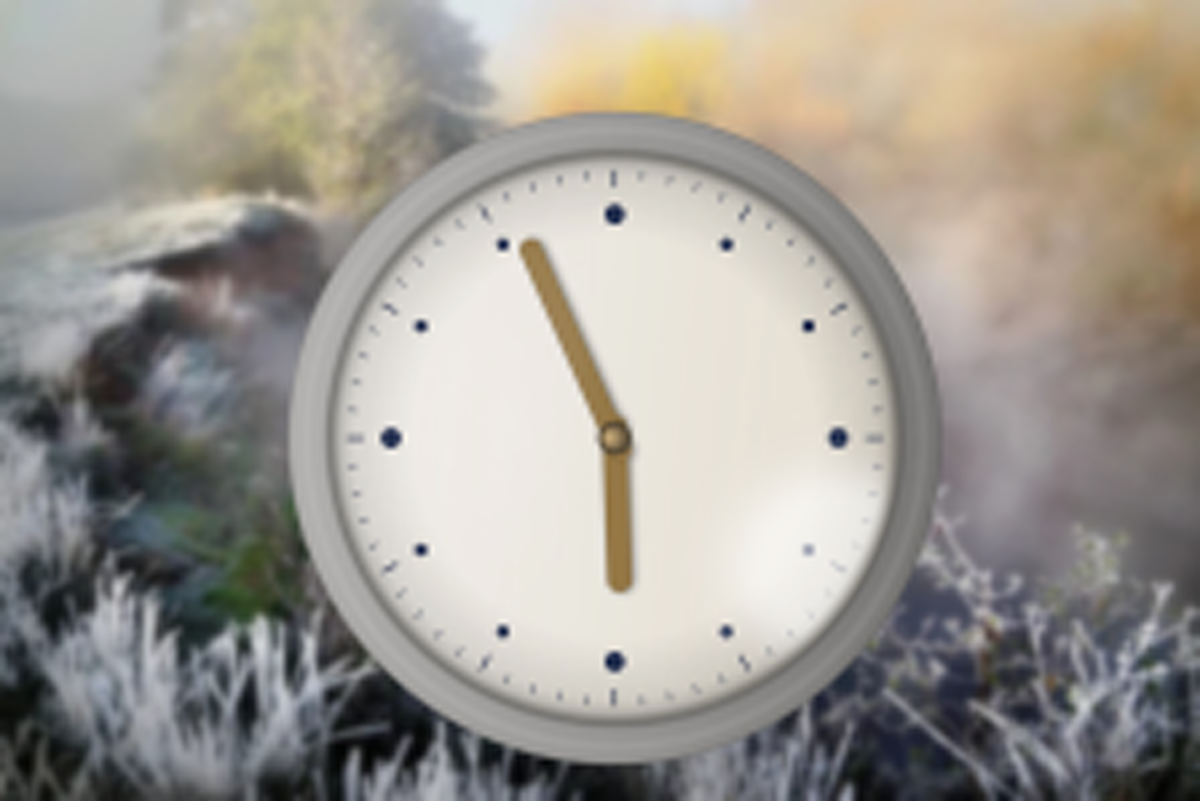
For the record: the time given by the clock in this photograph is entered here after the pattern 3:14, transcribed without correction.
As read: 5:56
